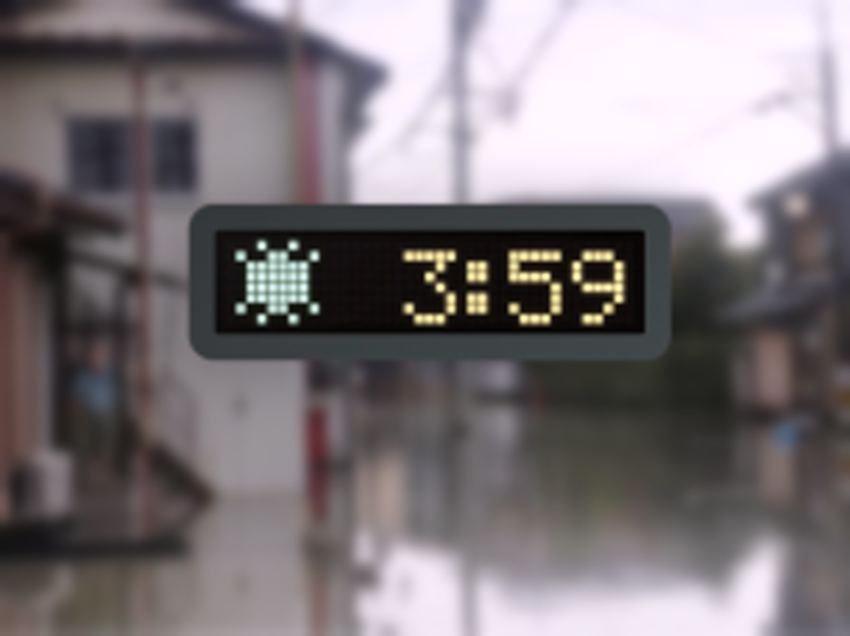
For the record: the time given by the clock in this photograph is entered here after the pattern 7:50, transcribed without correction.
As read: 3:59
